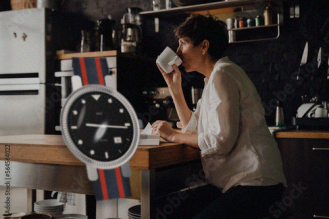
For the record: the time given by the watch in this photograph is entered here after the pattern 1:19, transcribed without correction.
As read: 9:16
